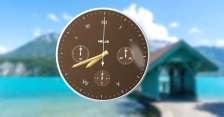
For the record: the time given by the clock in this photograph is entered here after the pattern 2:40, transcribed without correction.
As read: 7:41
